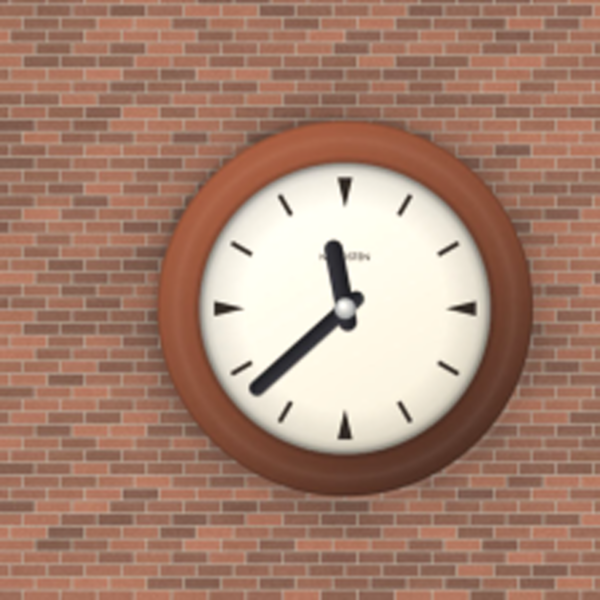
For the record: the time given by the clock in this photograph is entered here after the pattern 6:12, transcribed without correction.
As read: 11:38
